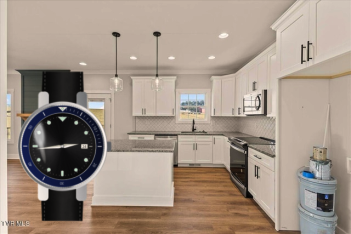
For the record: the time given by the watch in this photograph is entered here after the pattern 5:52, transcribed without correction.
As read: 2:44
